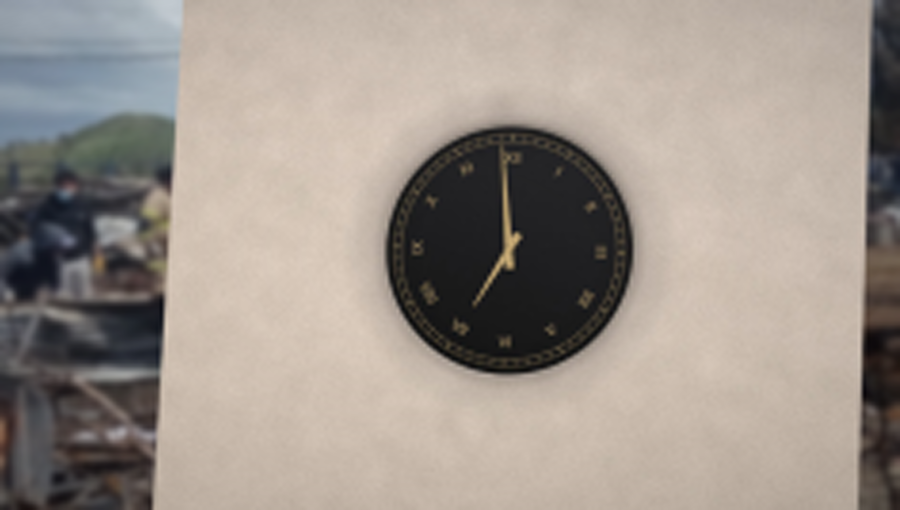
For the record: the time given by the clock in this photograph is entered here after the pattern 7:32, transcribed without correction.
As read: 6:59
